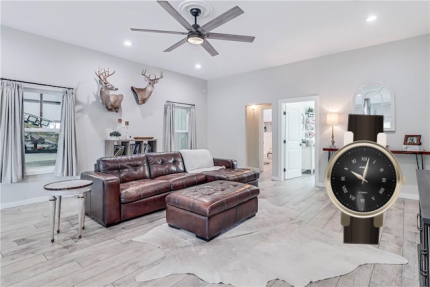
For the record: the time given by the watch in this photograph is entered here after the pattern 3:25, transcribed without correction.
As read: 10:02
